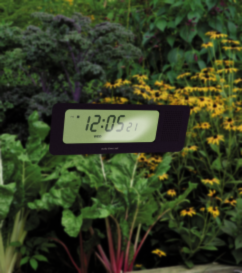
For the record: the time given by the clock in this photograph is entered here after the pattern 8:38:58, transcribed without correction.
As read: 12:05:21
